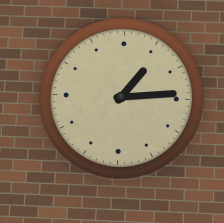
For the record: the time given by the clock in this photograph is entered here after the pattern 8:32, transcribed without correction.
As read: 1:14
